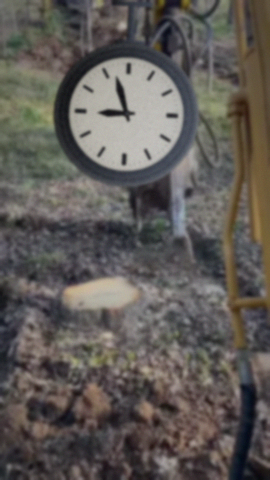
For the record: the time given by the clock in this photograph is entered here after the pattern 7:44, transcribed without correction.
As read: 8:57
